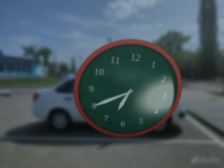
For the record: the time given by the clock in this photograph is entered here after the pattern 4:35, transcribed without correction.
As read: 6:40
